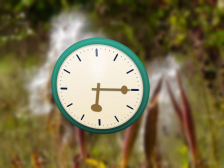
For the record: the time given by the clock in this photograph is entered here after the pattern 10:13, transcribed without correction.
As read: 6:15
